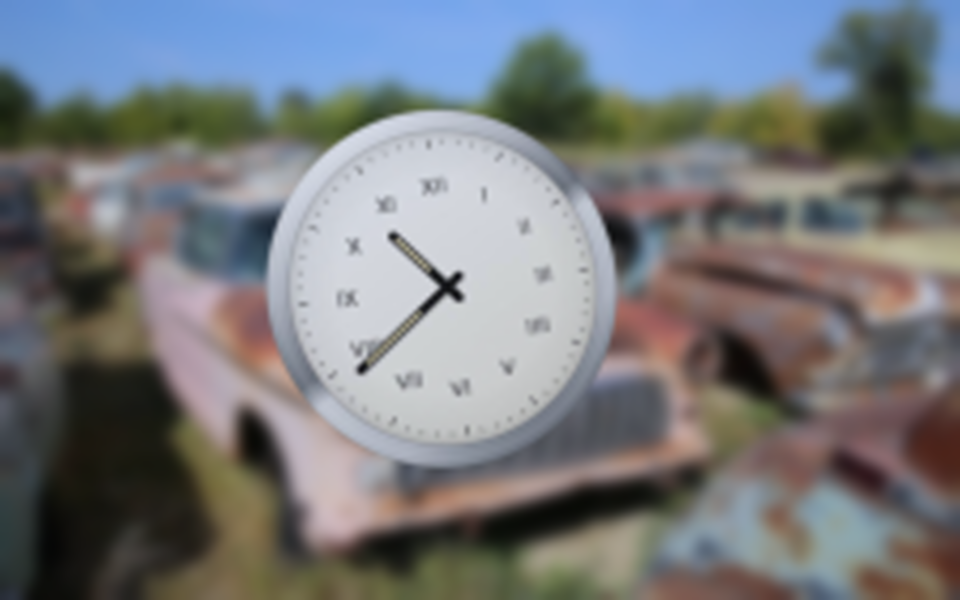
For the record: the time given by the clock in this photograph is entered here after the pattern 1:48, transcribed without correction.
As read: 10:39
